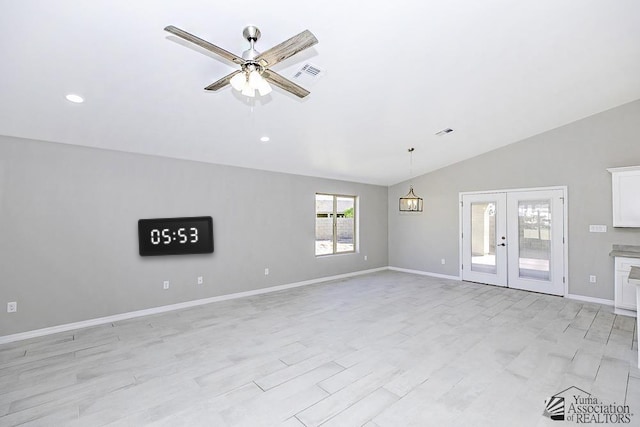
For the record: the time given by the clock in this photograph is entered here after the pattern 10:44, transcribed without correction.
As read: 5:53
